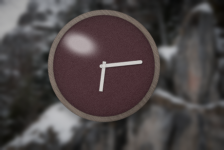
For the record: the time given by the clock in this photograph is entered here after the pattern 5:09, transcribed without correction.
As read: 6:14
